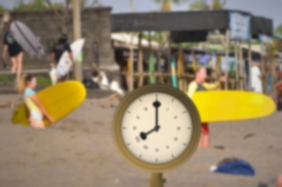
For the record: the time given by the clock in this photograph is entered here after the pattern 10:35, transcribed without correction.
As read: 8:00
